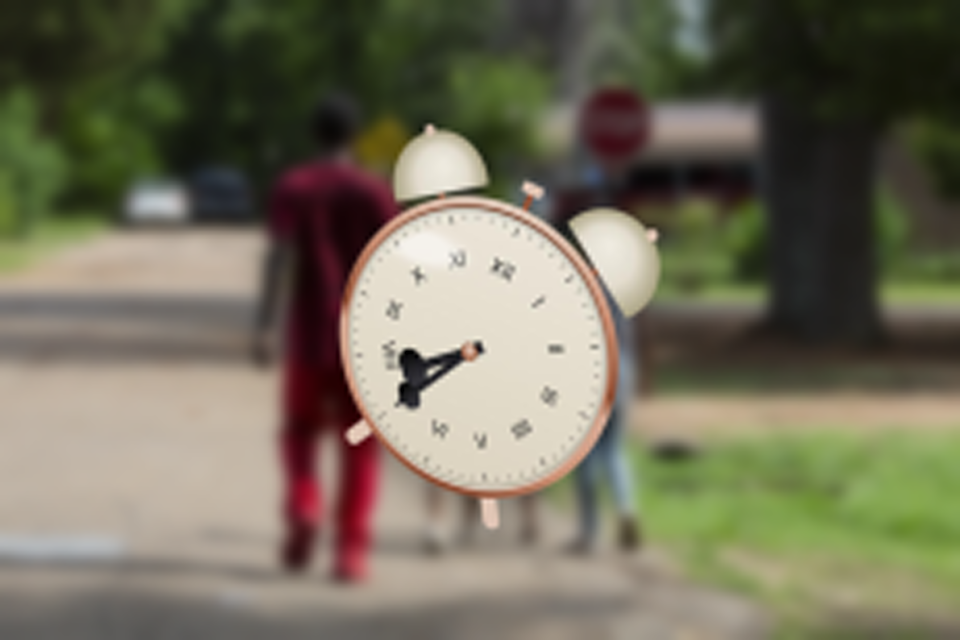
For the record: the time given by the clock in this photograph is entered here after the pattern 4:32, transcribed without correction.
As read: 7:35
